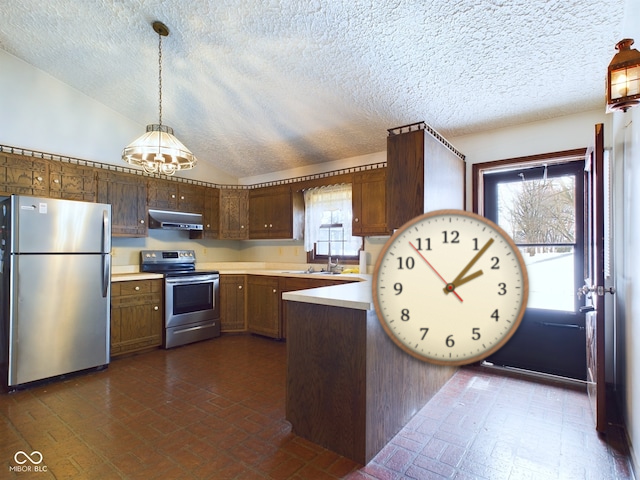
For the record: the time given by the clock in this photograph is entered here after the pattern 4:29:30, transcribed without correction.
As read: 2:06:53
